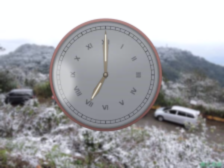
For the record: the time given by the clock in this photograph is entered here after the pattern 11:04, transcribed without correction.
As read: 7:00
